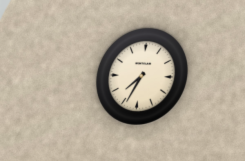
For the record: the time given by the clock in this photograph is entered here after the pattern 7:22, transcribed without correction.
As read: 7:34
